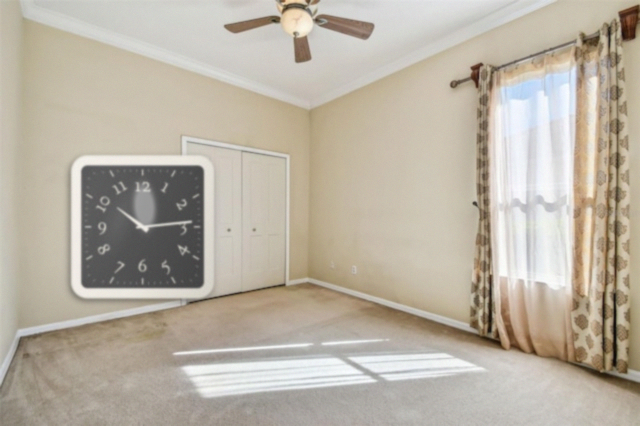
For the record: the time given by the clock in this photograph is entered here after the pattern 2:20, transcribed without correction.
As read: 10:14
